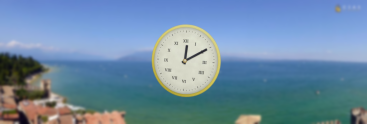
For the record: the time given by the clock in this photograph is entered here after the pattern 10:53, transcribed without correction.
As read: 12:10
